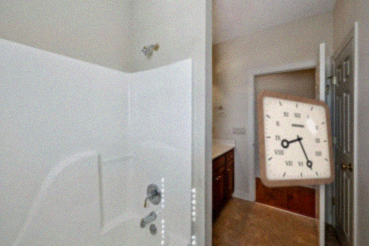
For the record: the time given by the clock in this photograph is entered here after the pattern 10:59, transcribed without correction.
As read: 8:26
